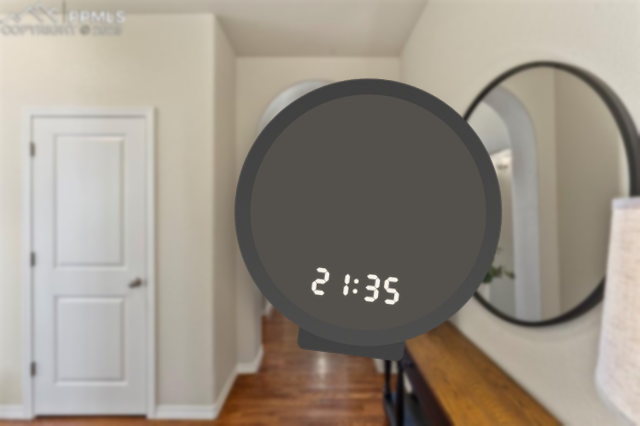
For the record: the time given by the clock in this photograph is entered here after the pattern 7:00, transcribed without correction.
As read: 21:35
